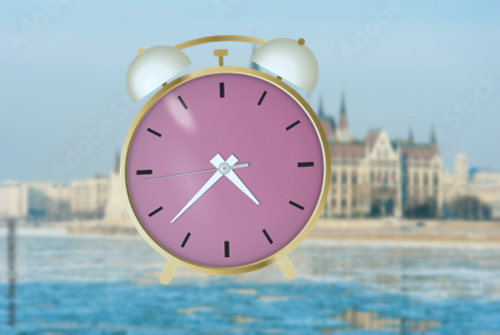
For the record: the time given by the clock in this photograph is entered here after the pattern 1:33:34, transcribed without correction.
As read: 4:37:44
